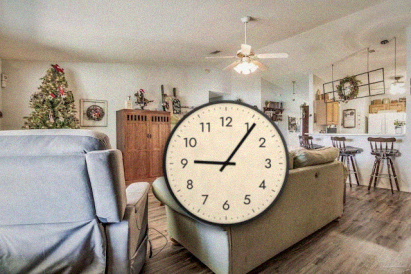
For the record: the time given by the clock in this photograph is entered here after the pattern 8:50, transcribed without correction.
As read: 9:06
